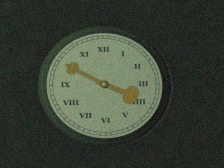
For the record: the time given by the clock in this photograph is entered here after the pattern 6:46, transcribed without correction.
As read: 3:50
